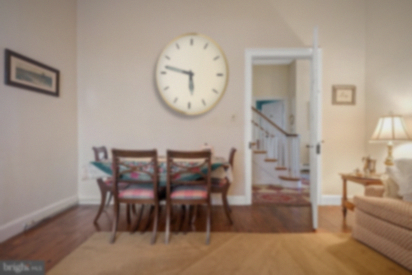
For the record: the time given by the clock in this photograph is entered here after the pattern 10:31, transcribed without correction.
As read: 5:47
